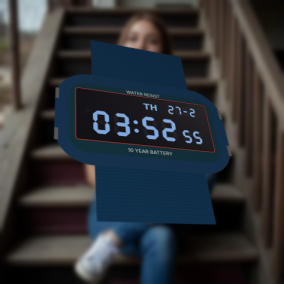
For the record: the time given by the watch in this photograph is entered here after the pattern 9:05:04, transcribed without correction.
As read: 3:52:55
